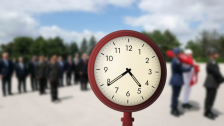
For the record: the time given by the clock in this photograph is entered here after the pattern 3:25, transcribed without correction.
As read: 4:39
